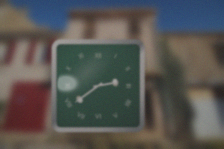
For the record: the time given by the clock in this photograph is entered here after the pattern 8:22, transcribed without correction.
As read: 2:39
